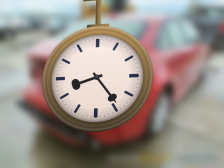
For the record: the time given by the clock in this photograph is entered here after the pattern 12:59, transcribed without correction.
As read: 8:24
